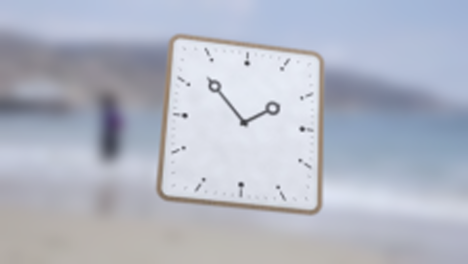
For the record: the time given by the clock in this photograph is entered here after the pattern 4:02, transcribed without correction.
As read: 1:53
